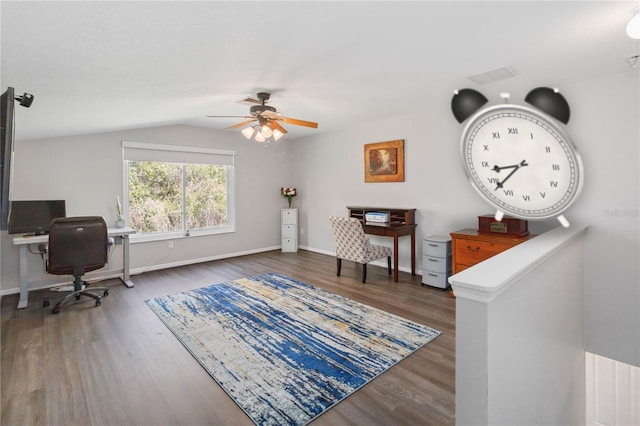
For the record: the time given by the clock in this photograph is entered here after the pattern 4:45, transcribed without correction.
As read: 8:38
